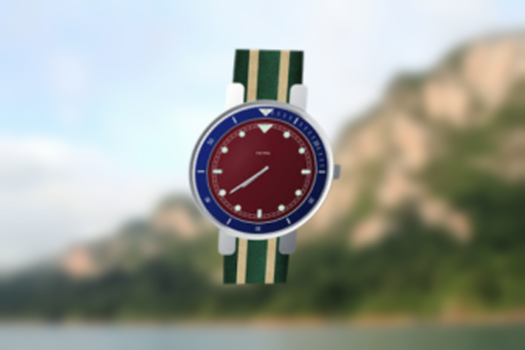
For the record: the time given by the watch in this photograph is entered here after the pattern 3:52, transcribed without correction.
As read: 7:39
